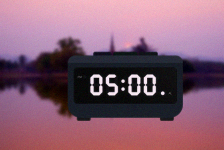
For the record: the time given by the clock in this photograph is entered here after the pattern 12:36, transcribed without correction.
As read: 5:00
